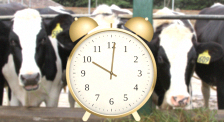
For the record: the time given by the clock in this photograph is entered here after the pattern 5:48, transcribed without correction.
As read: 10:01
